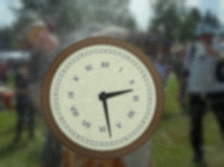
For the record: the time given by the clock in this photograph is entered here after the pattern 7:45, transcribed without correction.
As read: 2:28
